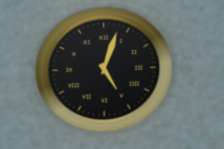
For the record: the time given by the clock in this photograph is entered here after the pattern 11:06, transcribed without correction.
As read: 5:03
